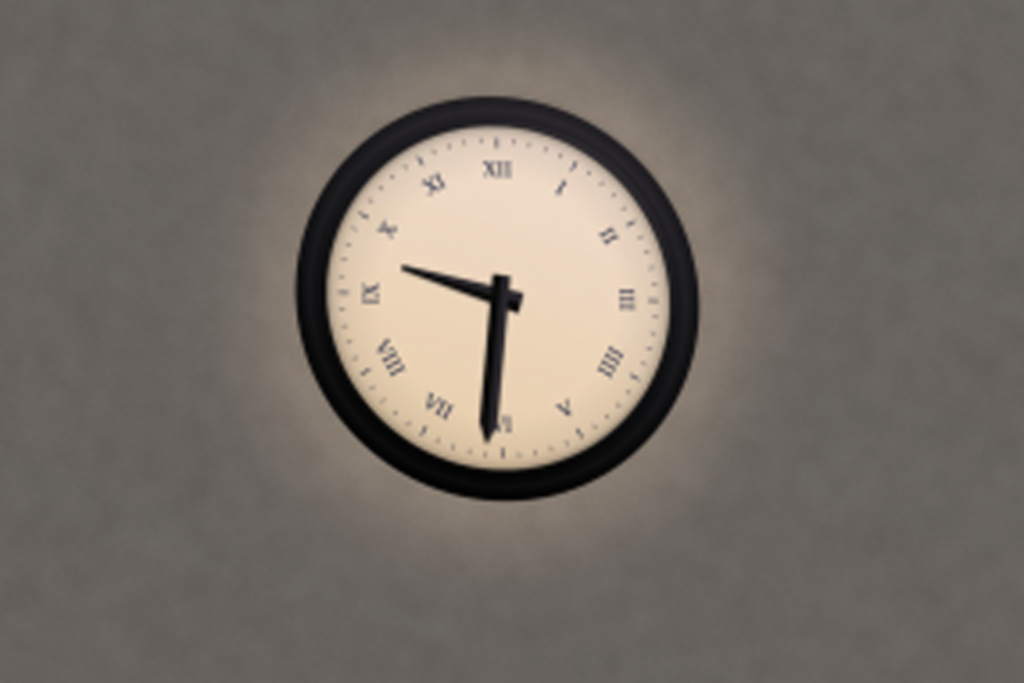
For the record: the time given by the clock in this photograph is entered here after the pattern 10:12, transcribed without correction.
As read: 9:31
